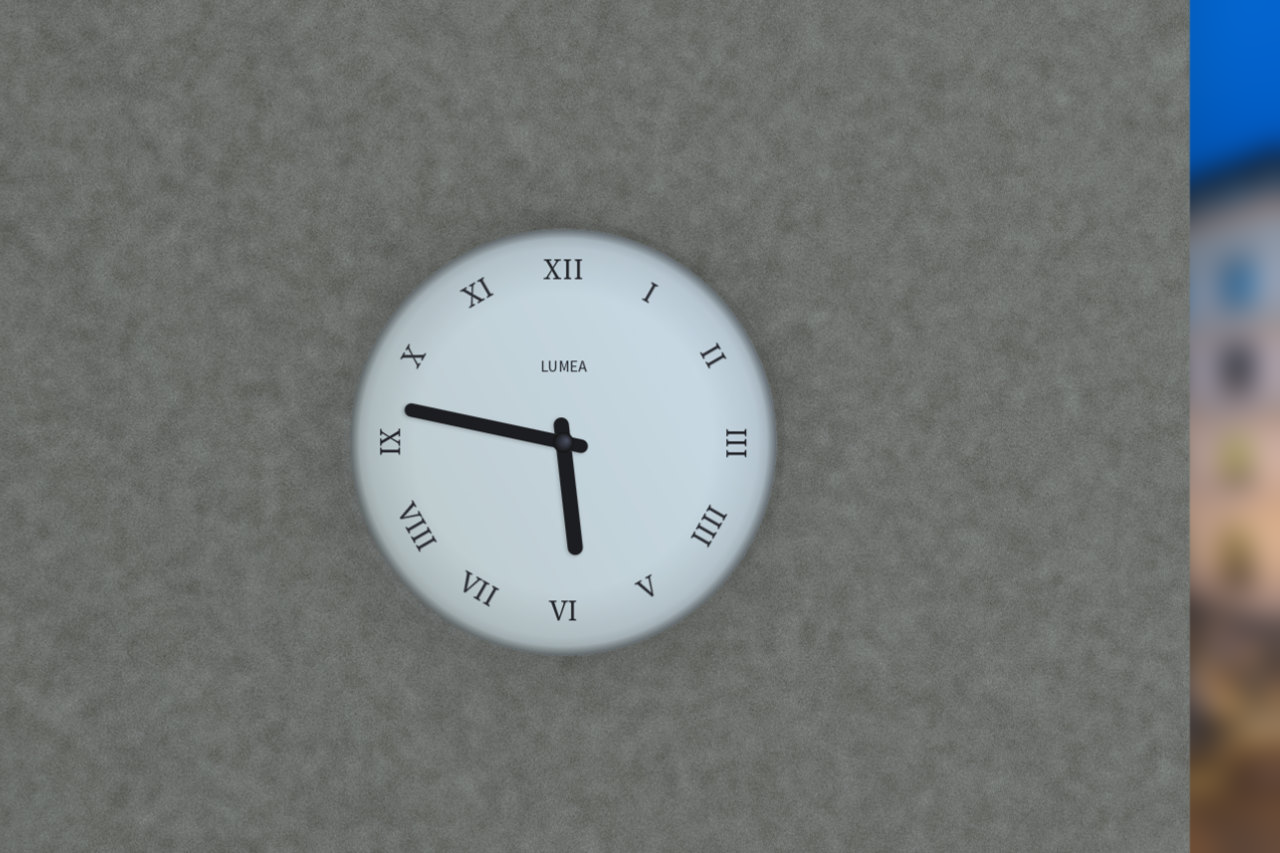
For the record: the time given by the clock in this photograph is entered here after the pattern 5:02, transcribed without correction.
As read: 5:47
